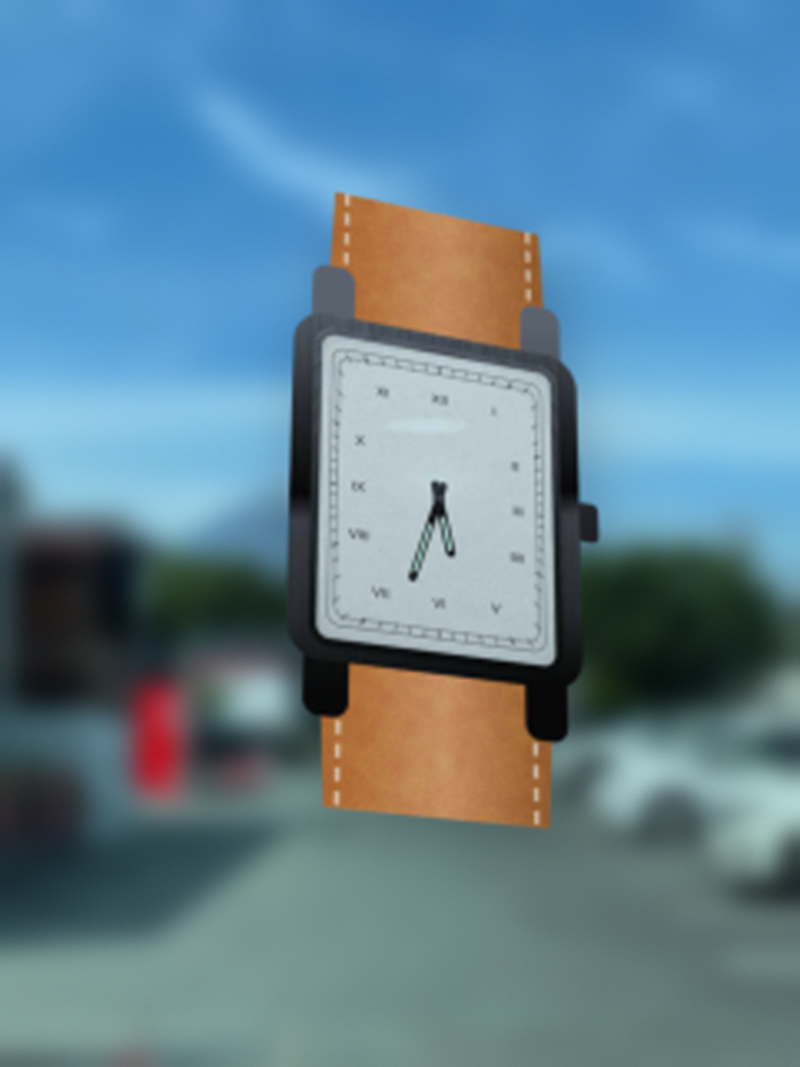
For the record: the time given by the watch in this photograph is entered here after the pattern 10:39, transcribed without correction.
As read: 5:33
